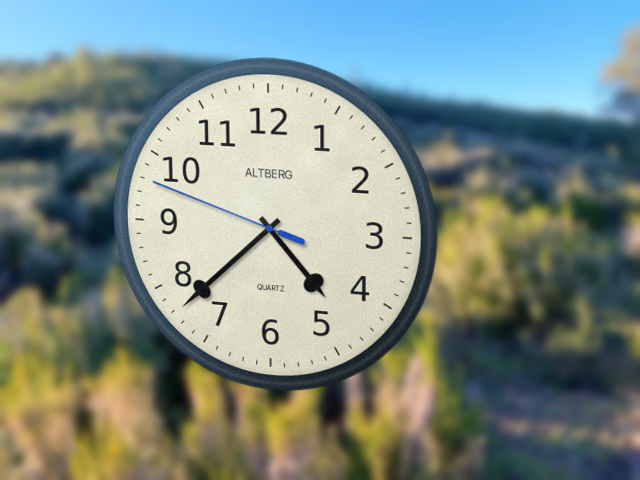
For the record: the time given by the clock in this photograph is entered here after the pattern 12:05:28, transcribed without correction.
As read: 4:37:48
